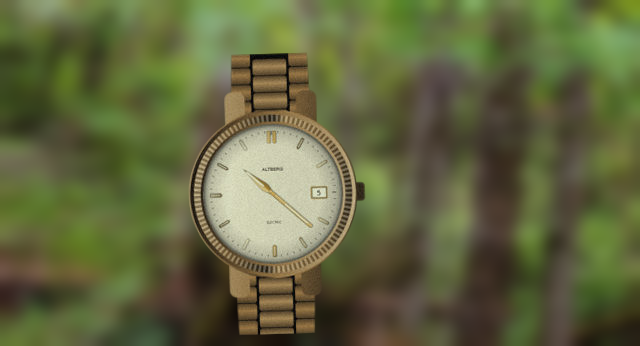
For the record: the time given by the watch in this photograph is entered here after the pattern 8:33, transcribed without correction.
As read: 10:22
